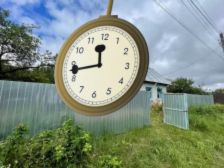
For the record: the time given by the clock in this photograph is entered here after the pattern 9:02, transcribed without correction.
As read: 11:43
